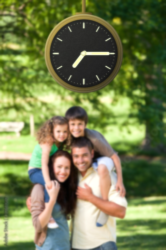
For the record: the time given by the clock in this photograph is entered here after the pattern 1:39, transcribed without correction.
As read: 7:15
